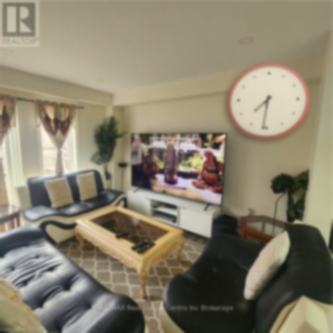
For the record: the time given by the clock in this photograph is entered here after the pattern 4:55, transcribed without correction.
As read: 7:31
